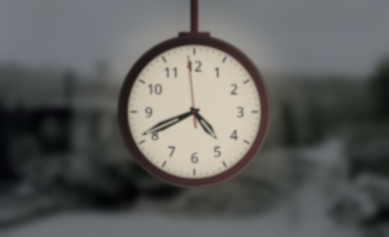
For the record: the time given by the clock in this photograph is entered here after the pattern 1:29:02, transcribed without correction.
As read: 4:40:59
